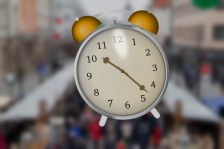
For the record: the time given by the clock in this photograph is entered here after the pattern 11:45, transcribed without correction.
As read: 10:23
